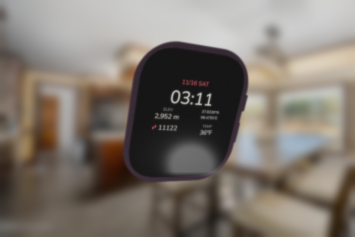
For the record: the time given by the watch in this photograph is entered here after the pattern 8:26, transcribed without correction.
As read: 3:11
